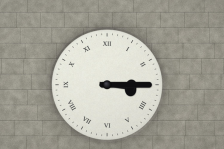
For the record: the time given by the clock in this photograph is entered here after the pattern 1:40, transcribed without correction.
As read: 3:15
